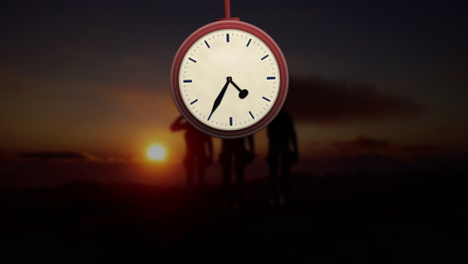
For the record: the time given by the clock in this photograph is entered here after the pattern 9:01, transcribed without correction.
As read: 4:35
